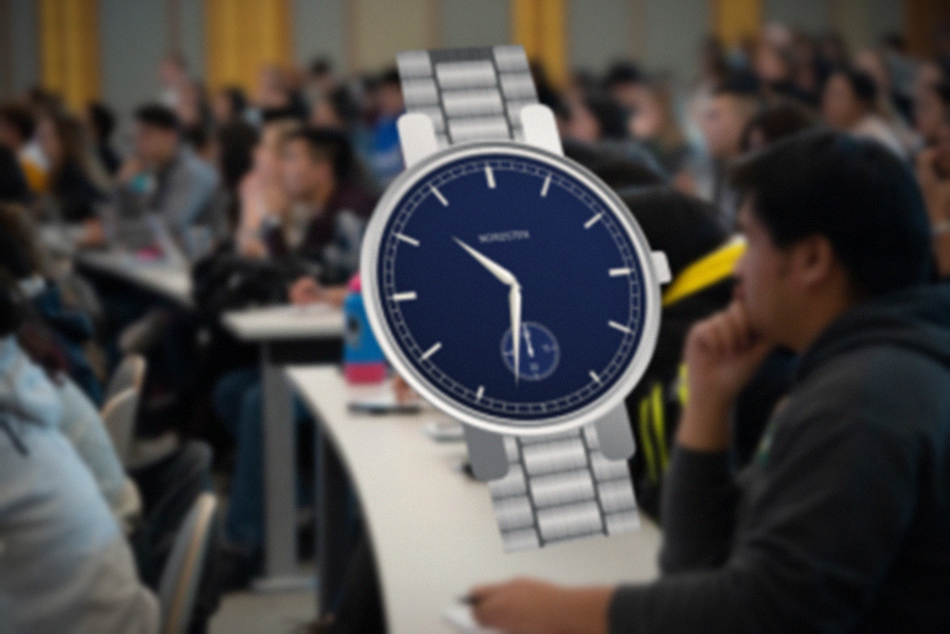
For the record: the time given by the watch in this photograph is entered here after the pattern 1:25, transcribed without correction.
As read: 10:32
